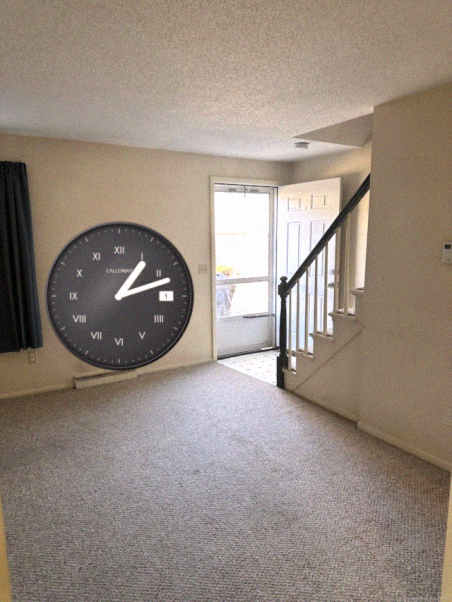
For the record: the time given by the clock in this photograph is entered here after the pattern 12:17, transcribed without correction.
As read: 1:12
